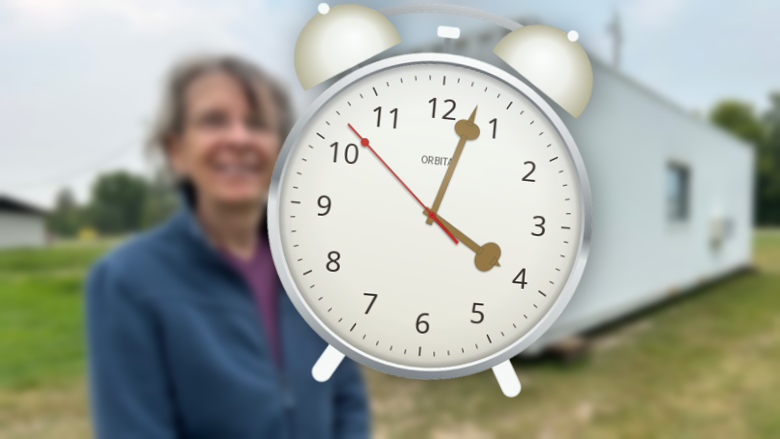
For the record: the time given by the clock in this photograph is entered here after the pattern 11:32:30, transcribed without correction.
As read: 4:02:52
